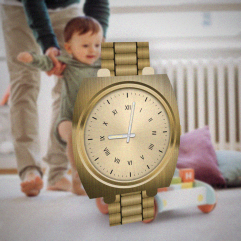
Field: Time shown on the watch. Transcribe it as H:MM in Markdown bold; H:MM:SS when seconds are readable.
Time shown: **9:02**
